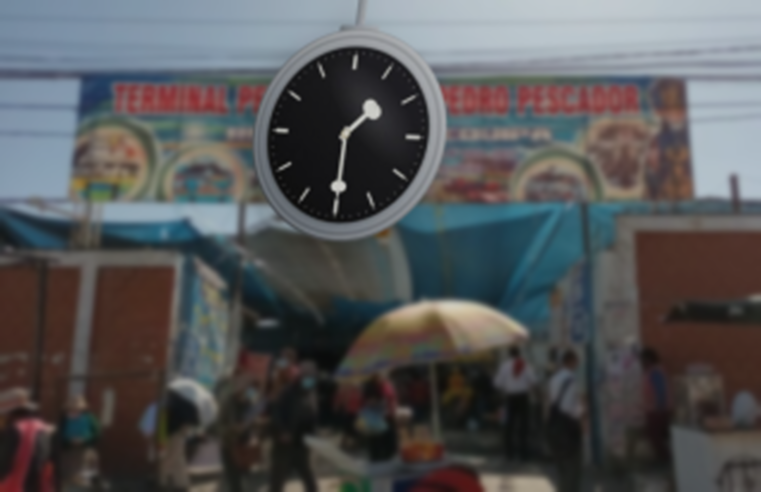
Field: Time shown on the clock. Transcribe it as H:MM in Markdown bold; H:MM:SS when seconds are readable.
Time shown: **1:30**
